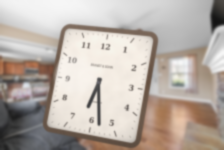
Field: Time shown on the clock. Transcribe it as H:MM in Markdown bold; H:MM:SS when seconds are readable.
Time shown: **6:28**
